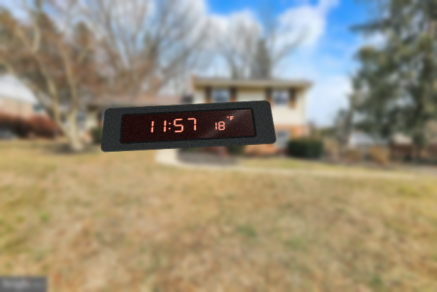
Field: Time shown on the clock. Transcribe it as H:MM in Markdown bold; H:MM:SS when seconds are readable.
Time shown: **11:57**
